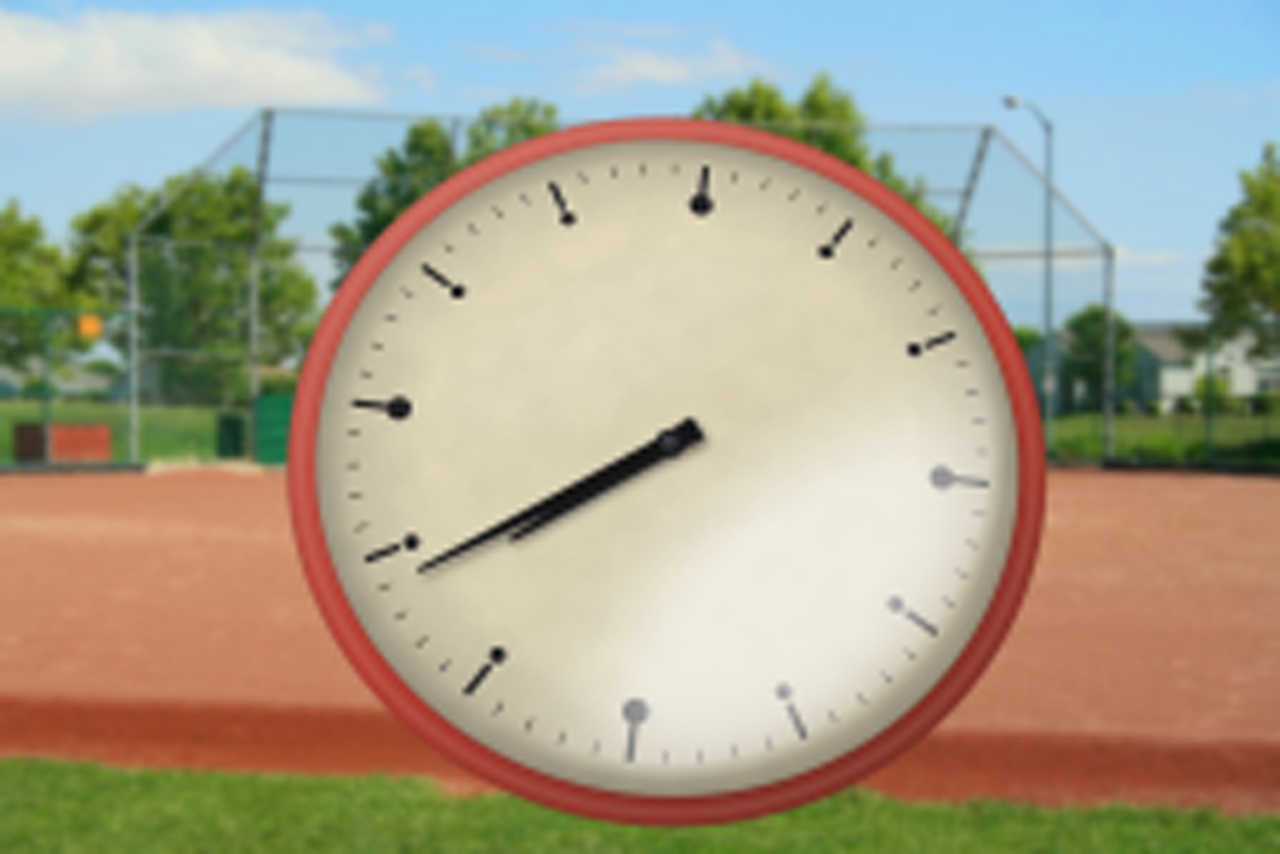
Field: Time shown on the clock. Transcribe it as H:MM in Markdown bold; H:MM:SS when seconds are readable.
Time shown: **7:39**
